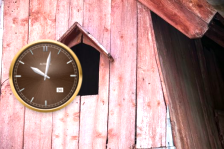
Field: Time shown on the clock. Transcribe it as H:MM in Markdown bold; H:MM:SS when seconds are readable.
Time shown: **10:02**
